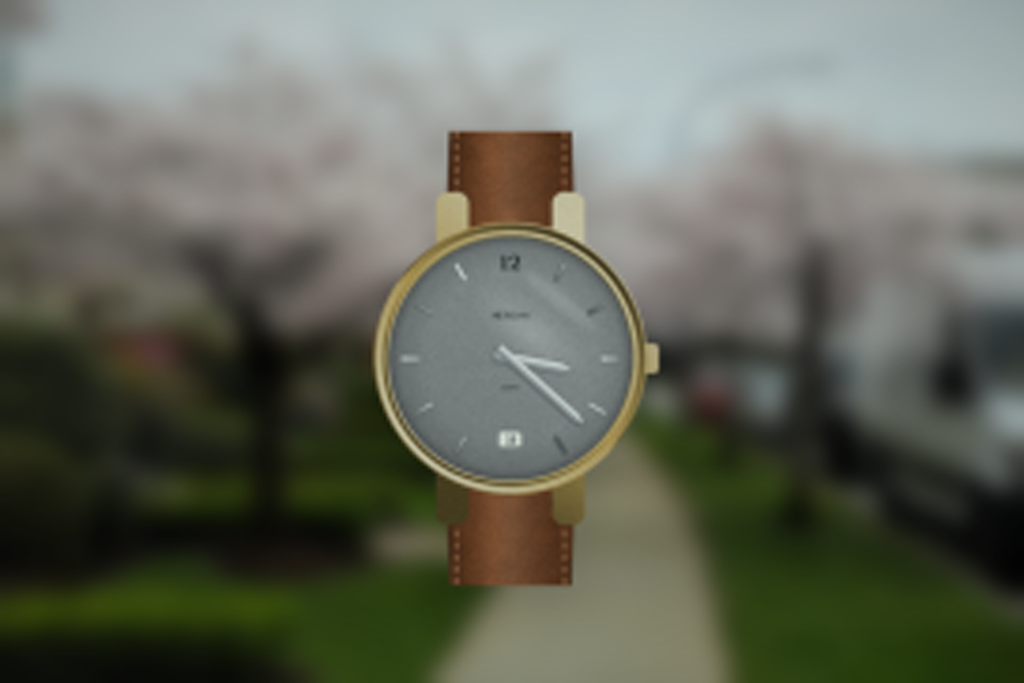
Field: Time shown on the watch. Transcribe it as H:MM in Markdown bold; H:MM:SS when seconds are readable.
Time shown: **3:22**
